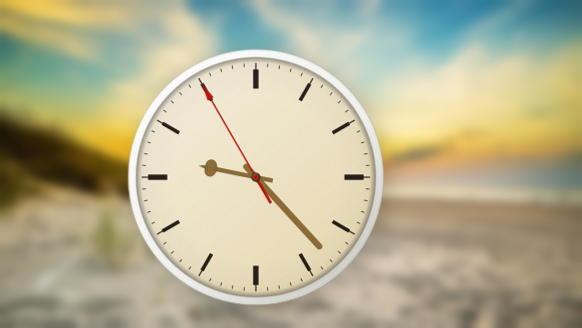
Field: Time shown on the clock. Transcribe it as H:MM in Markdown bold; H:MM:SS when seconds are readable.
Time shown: **9:22:55**
